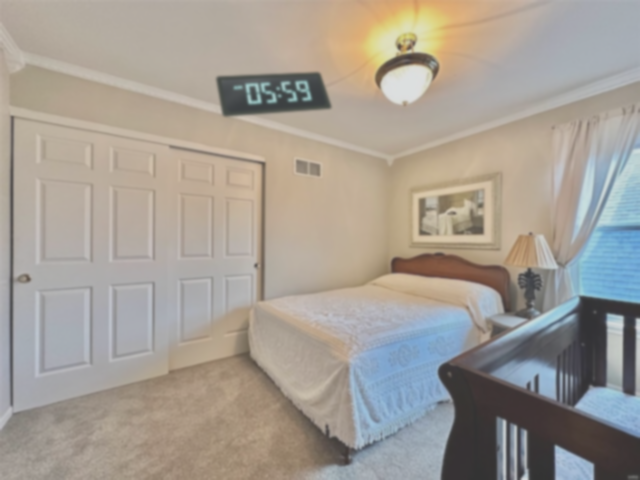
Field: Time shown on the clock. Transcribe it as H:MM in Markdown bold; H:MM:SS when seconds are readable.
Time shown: **5:59**
